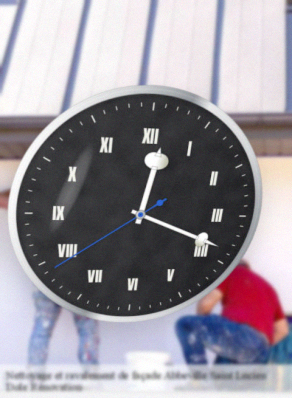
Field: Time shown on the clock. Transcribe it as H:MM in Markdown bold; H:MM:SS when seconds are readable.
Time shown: **12:18:39**
